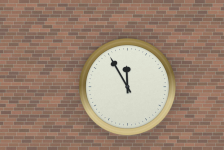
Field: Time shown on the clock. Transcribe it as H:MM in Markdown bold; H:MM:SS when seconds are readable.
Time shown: **11:55**
